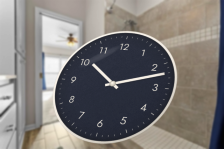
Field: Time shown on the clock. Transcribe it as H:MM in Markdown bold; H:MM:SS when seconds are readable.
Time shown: **10:12**
